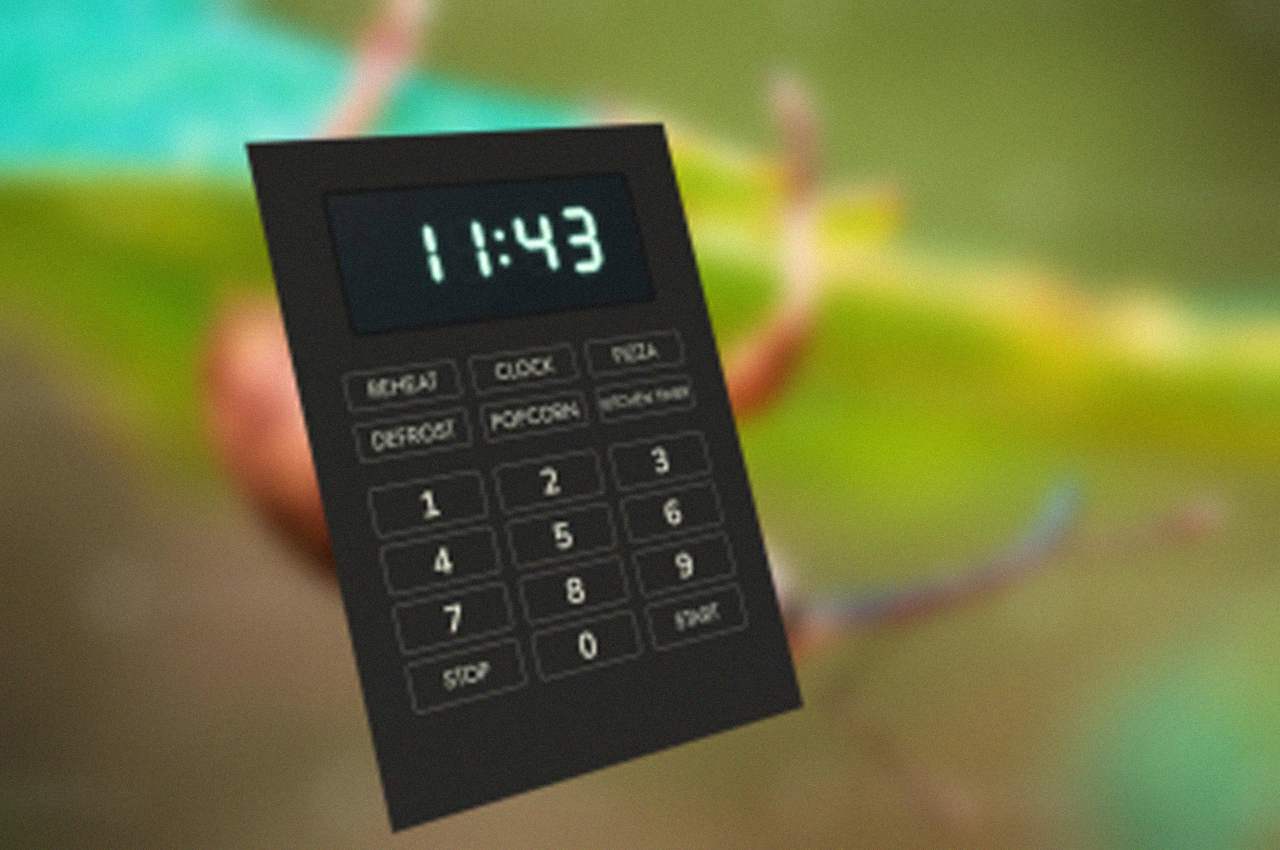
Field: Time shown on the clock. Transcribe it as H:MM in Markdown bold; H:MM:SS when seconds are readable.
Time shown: **11:43**
